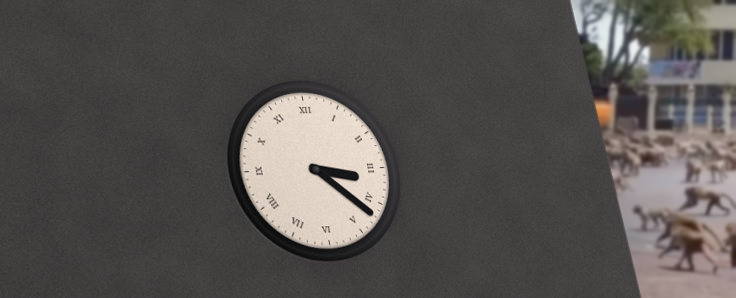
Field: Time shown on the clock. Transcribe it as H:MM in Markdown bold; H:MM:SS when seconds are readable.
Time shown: **3:22**
